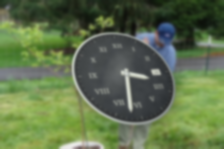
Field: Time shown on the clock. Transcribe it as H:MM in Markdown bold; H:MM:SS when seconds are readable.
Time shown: **3:32**
